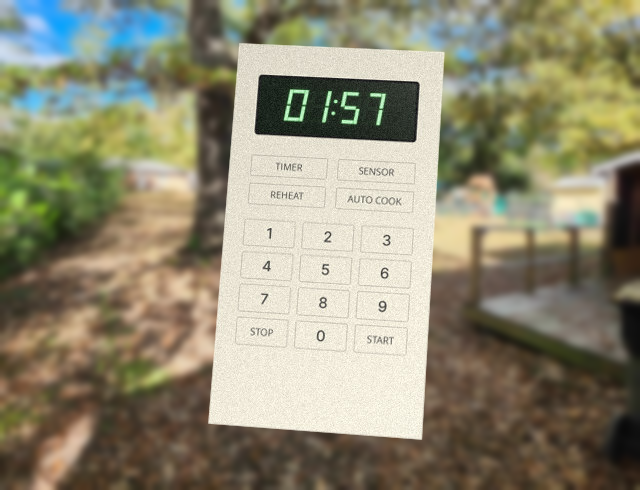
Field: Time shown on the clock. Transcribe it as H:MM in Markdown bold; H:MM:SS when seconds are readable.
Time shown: **1:57**
